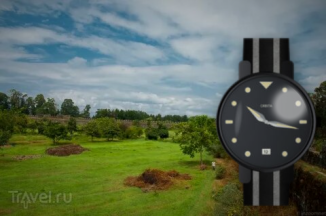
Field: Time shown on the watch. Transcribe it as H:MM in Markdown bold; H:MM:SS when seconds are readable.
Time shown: **10:17**
